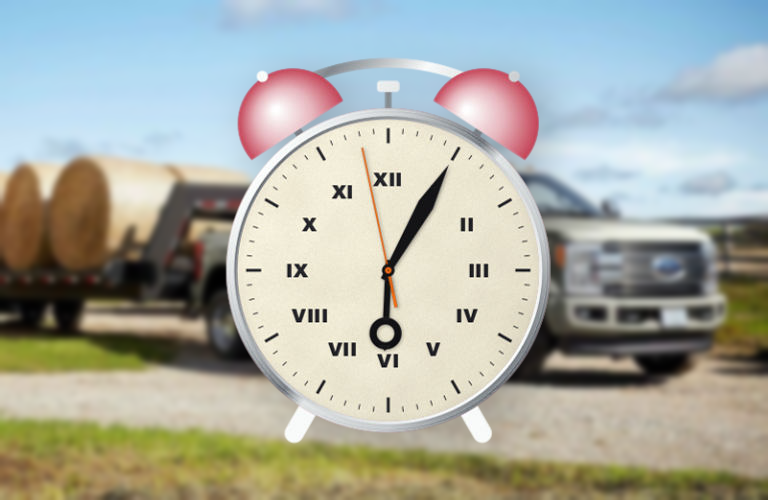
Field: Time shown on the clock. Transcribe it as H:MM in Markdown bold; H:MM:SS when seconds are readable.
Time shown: **6:04:58**
